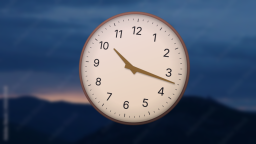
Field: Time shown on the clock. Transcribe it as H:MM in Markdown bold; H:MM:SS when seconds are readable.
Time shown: **10:17**
